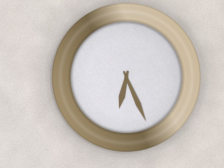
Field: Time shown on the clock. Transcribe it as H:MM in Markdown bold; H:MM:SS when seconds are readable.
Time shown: **6:26**
